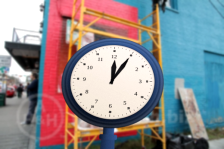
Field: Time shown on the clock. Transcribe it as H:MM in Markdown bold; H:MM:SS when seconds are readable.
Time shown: **12:05**
